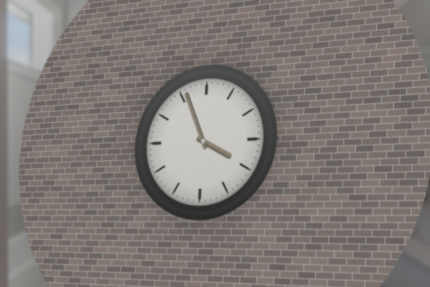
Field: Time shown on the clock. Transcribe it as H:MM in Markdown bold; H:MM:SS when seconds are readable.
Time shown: **3:56**
